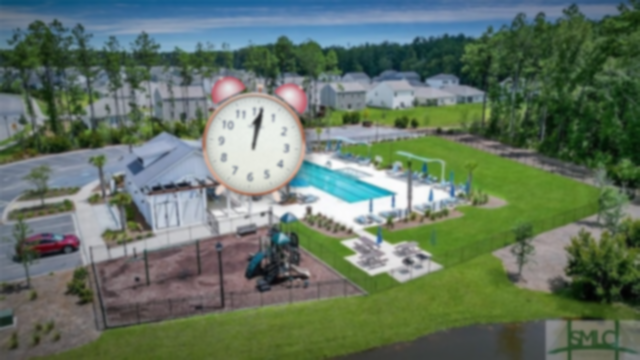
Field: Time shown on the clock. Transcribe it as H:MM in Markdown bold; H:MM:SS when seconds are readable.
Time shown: **12:01**
